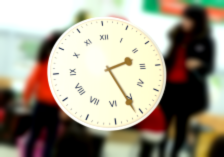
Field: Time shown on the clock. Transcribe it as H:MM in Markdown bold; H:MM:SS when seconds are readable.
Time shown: **2:26**
